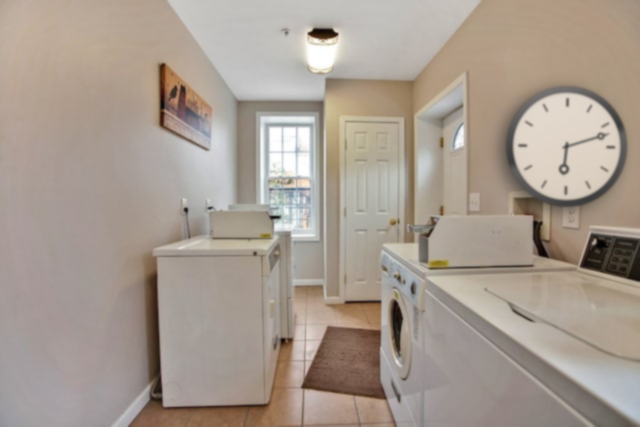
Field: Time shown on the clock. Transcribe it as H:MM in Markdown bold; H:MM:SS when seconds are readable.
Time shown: **6:12**
